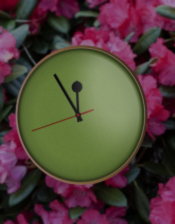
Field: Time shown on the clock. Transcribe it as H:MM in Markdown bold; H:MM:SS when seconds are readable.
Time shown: **11:54:42**
